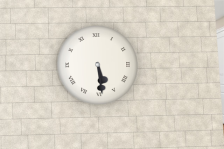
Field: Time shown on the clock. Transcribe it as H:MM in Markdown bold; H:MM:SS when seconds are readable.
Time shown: **5:29**
